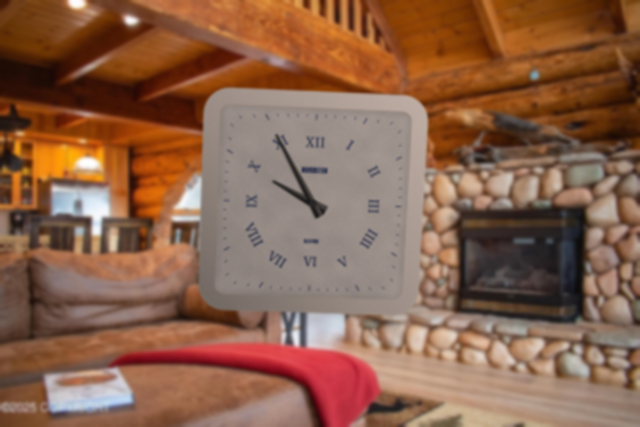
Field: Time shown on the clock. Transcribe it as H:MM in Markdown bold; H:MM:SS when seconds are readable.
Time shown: **9:55**
